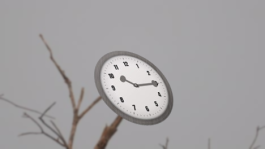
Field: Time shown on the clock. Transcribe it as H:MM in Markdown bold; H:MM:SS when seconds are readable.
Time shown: **10:15**
